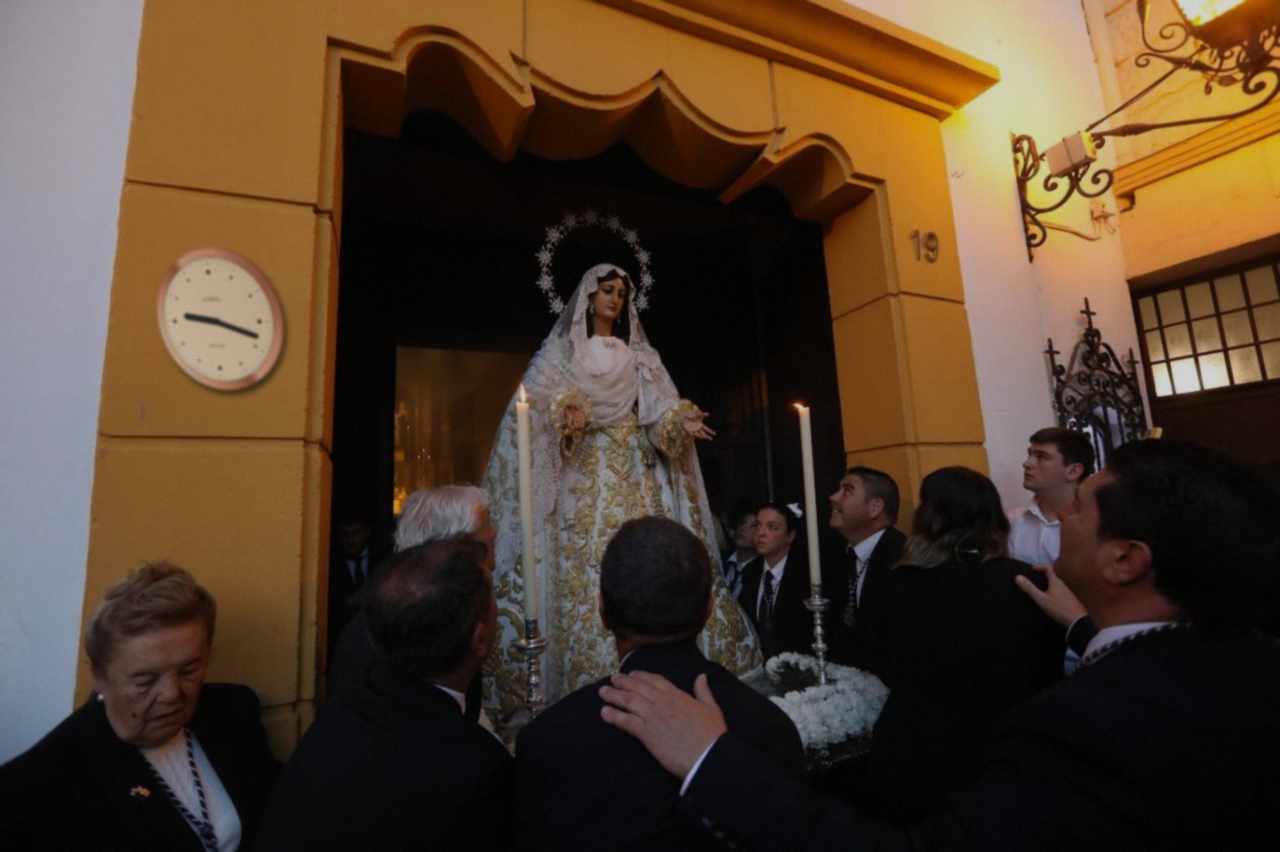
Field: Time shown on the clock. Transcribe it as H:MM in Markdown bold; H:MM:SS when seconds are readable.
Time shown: **9:18**
